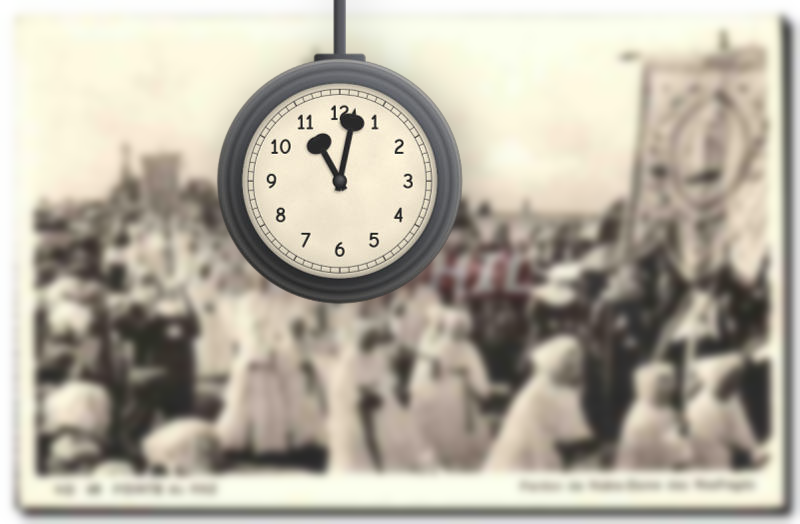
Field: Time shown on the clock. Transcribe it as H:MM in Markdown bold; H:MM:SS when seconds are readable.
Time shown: **11:02**
